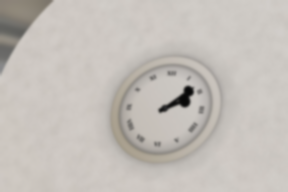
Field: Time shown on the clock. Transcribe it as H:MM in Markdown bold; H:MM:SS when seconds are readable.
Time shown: **2:08**
